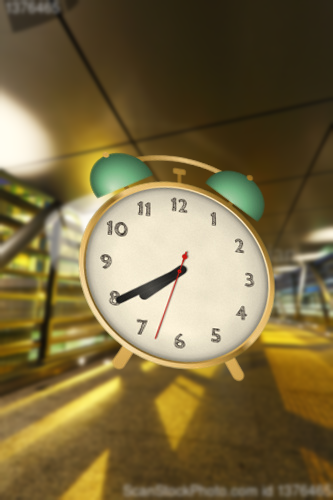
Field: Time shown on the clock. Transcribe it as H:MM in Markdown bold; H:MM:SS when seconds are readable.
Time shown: **7:39:33**
